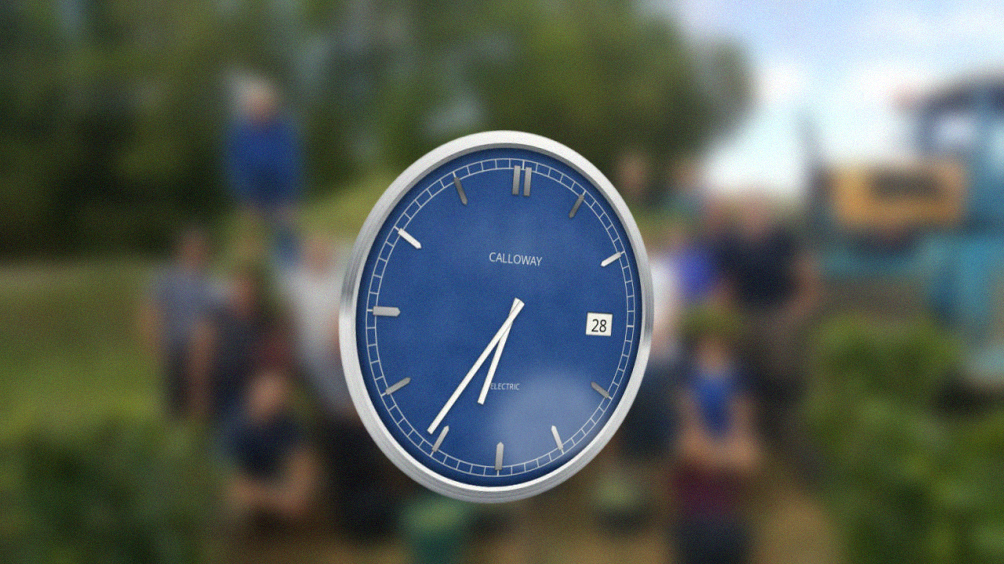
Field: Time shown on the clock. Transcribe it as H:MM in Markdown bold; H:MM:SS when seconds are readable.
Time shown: **6:36**
